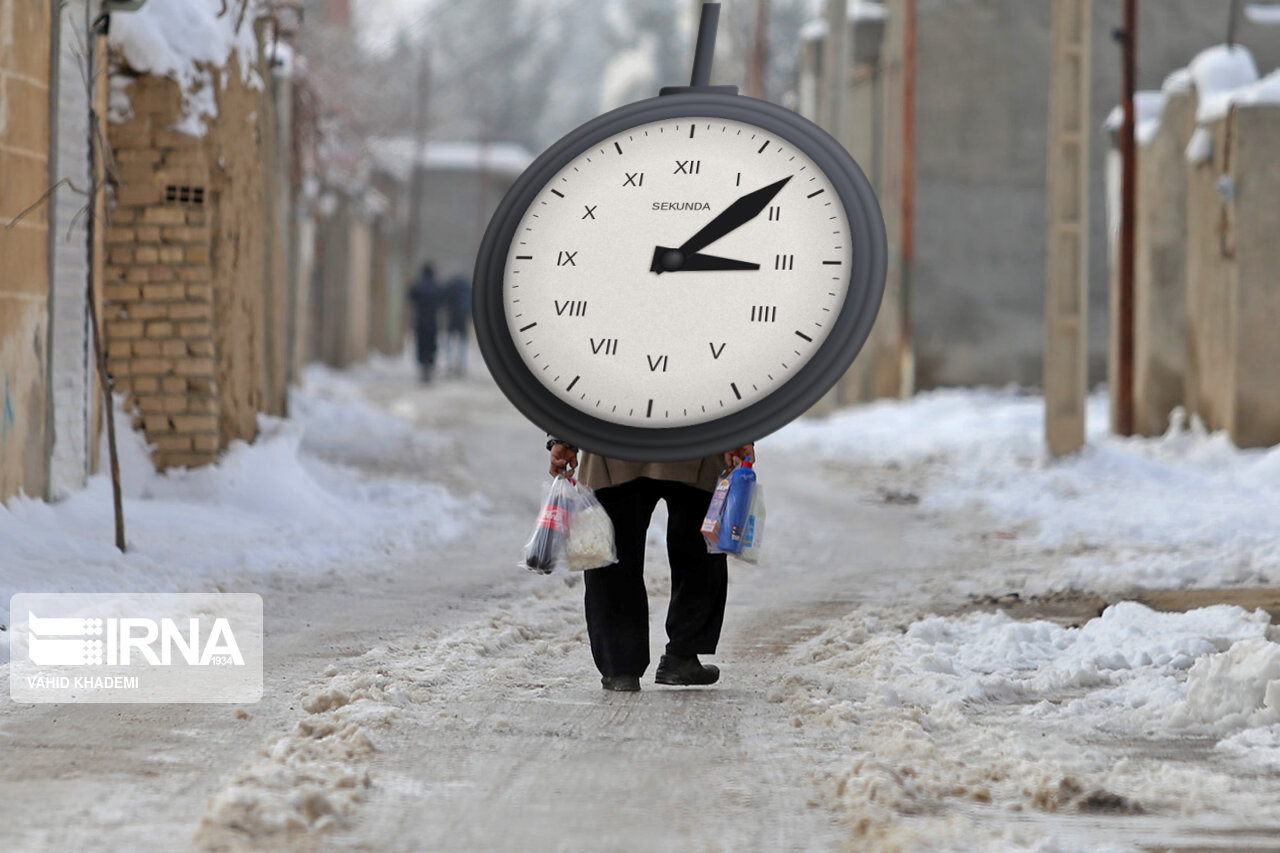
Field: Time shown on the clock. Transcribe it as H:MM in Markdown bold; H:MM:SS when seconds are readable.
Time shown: **3:08**
